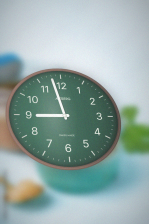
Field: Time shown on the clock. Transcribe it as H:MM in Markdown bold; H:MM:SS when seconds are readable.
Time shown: **8:58**
